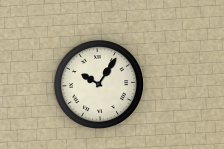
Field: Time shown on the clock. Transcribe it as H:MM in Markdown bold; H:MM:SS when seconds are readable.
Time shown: **10:06**
